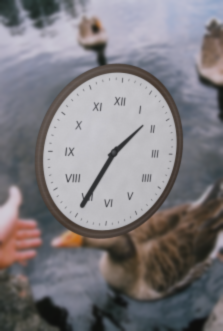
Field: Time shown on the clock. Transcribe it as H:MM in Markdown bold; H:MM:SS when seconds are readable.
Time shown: **1:35**
